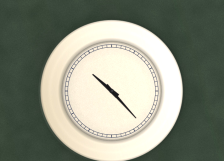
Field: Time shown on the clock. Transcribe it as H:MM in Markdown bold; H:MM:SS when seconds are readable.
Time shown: **10:23**
